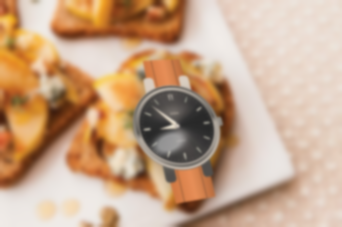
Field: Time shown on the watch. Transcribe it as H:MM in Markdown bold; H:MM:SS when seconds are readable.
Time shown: **8:53**
